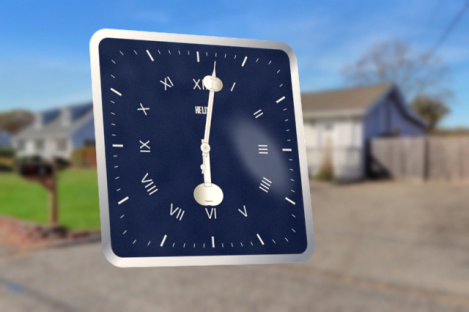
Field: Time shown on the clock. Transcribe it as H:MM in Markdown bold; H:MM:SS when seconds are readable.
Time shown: **6:02:02**
